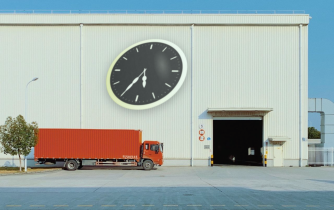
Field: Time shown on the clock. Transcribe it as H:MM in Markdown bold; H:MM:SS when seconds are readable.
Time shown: **5:35**
